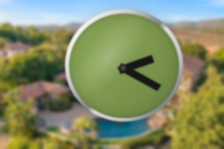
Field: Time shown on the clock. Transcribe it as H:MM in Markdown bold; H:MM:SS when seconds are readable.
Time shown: **2:20**
